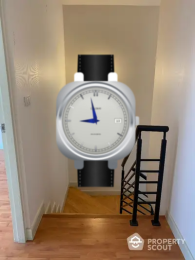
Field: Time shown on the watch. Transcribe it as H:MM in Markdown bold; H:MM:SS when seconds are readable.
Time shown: **8:58**
